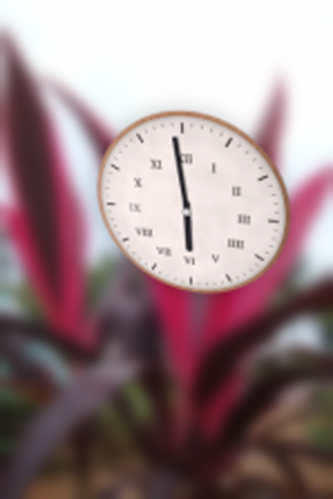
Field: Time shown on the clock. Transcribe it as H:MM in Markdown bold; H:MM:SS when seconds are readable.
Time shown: **5:59**
